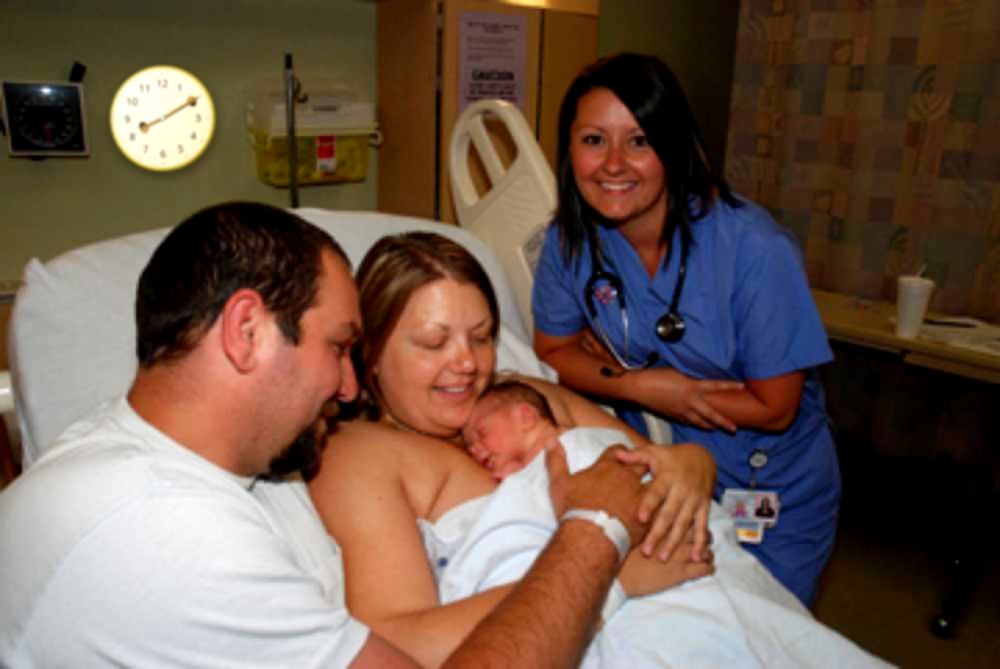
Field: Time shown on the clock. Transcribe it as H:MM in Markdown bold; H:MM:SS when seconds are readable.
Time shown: **8:10**
